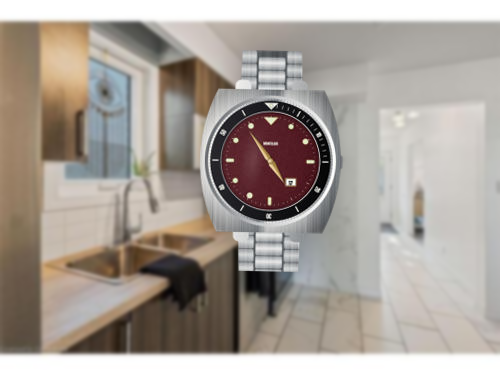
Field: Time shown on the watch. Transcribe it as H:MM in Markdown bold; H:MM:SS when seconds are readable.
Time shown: **4:54**
